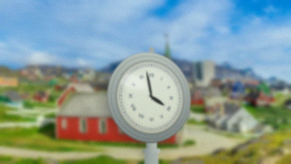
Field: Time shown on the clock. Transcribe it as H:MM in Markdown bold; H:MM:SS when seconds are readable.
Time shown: **3:58**
